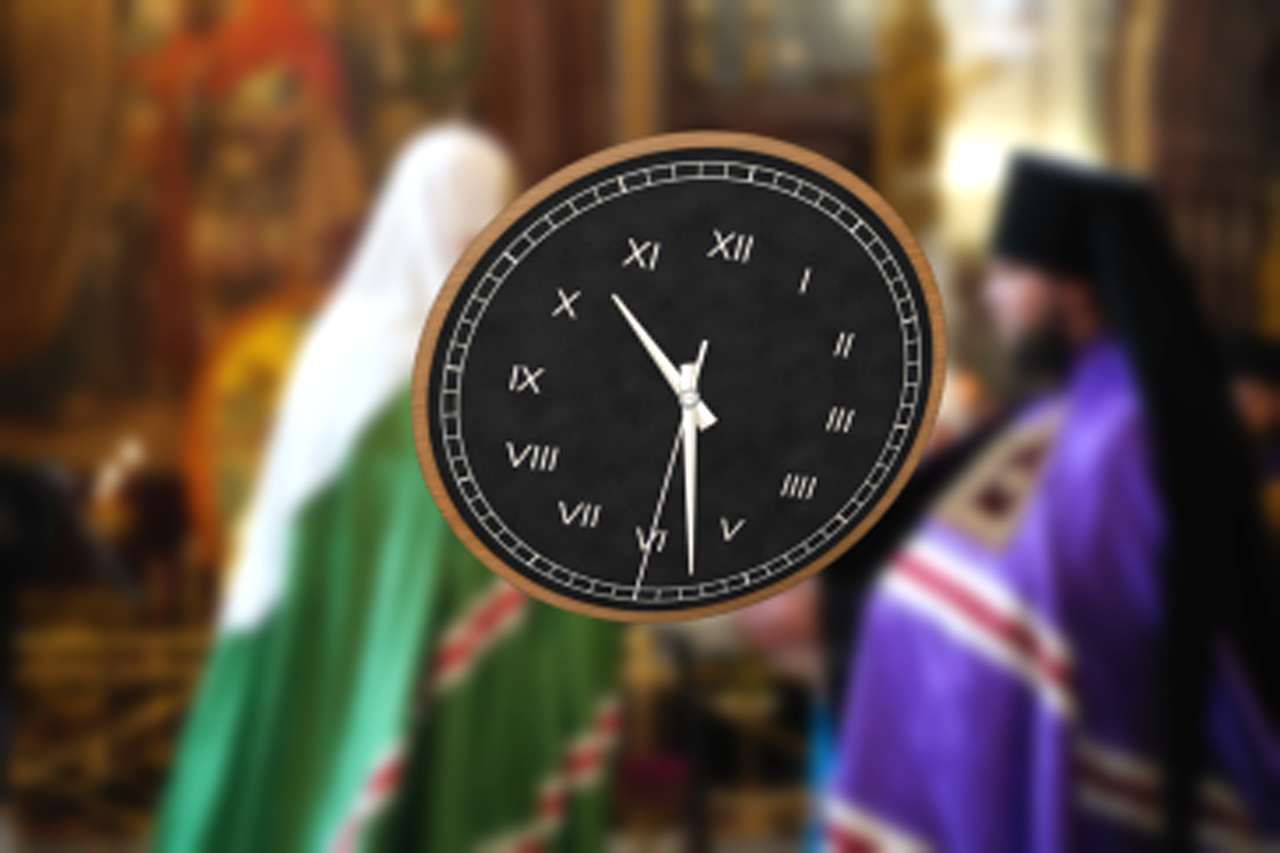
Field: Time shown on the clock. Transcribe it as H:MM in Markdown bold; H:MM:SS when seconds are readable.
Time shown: **10:27:30**
